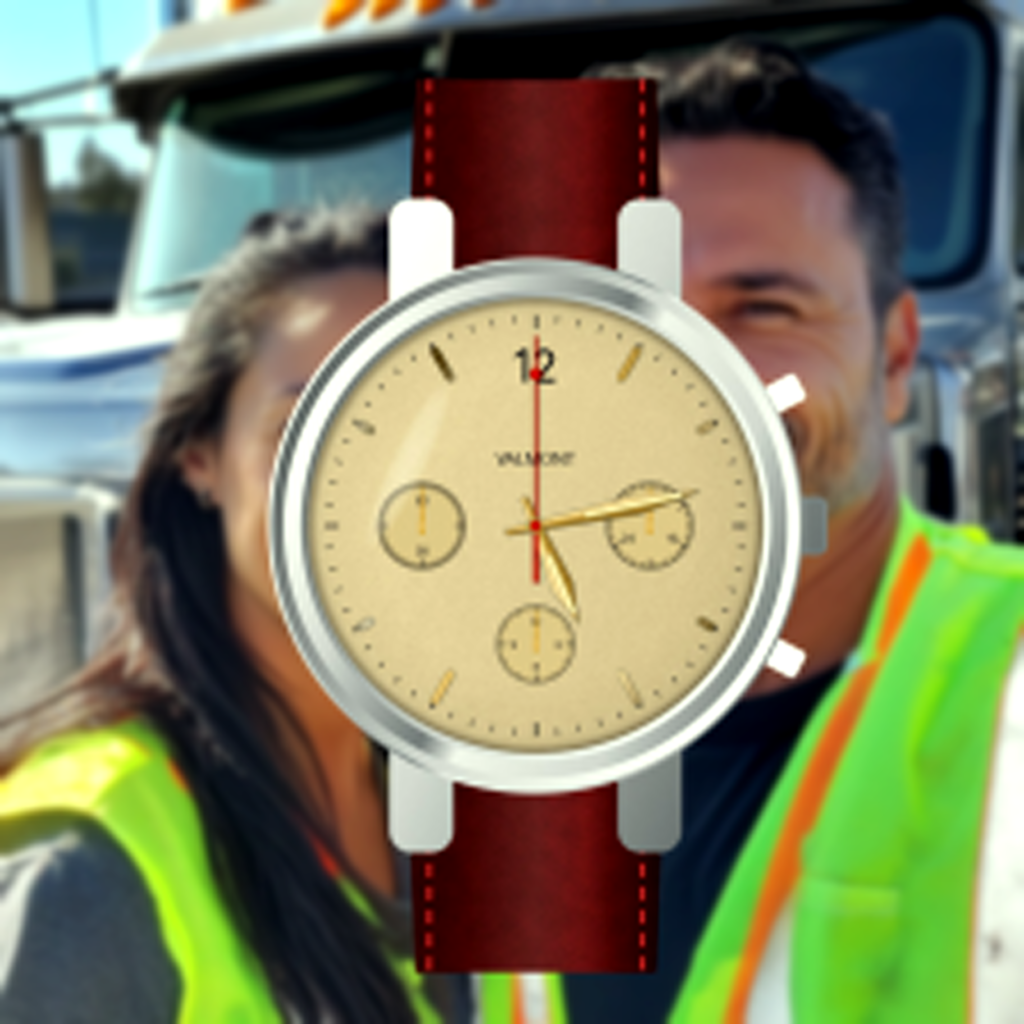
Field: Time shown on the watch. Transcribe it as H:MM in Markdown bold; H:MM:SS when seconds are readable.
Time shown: **5:13**
